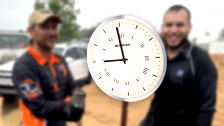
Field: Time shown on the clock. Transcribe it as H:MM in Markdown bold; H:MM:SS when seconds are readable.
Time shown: **8:59**
